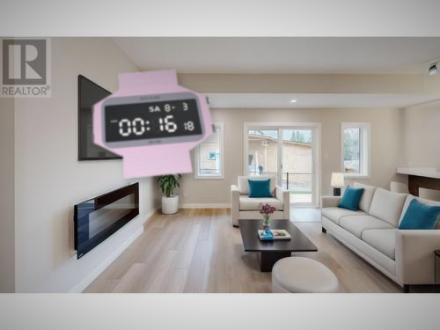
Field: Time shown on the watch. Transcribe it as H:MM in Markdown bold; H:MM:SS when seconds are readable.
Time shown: **0:16**
